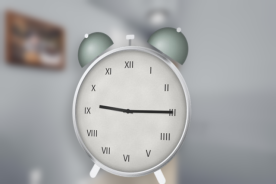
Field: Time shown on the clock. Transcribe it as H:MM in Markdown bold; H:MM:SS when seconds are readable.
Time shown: **9:15**
